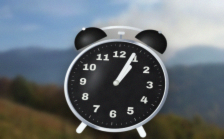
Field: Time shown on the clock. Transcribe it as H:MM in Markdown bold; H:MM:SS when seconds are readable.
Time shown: **1:04**
